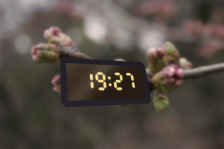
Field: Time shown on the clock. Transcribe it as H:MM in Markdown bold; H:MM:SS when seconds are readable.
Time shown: **19:27**
